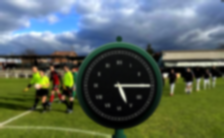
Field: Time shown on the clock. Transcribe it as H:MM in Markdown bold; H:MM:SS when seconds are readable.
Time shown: **5:15**
